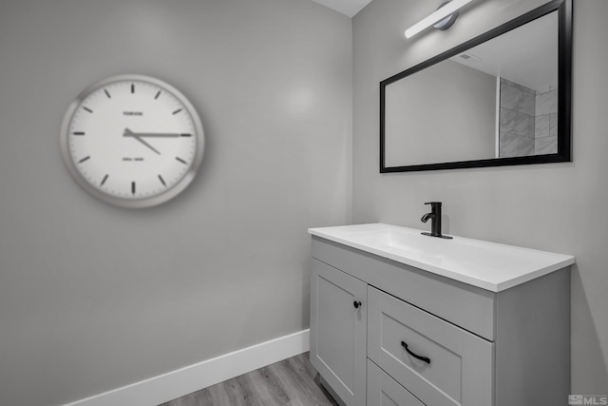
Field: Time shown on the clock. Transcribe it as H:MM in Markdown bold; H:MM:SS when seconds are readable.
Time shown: **4:15**
